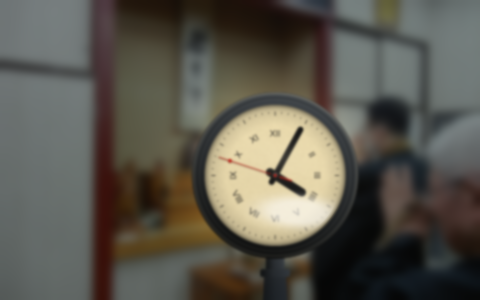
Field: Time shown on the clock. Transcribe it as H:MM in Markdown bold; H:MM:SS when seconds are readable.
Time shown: **4:04:48**
